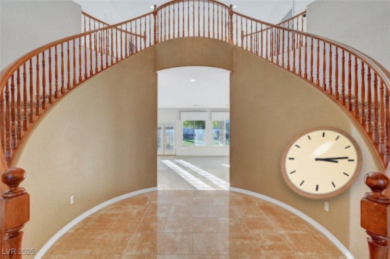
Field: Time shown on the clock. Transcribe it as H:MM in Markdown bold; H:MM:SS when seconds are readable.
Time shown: **3:14**
